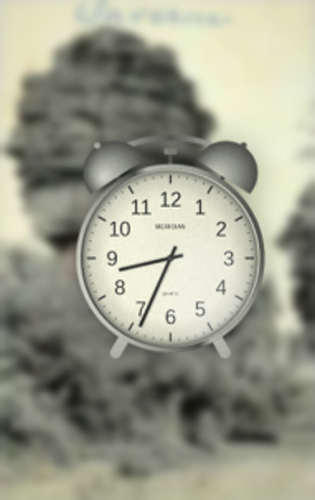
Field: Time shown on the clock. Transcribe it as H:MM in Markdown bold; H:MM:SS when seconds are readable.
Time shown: **8:34**
